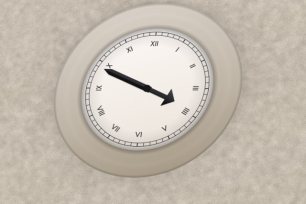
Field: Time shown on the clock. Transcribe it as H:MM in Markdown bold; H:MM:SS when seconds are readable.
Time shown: **3:49**
